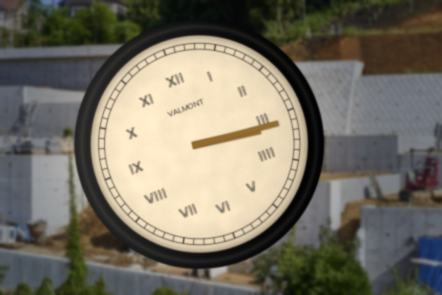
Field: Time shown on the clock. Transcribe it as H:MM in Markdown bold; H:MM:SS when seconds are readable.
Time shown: **3:16**
